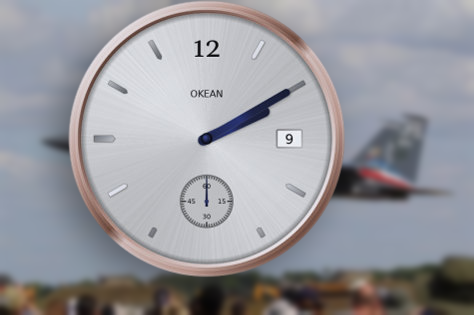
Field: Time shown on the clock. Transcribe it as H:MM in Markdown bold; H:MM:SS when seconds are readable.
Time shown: **2:10**
